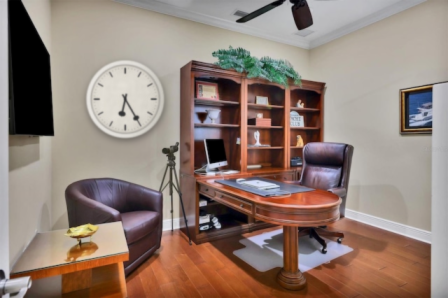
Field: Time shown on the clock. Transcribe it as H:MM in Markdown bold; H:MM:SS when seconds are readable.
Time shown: **6:25**
